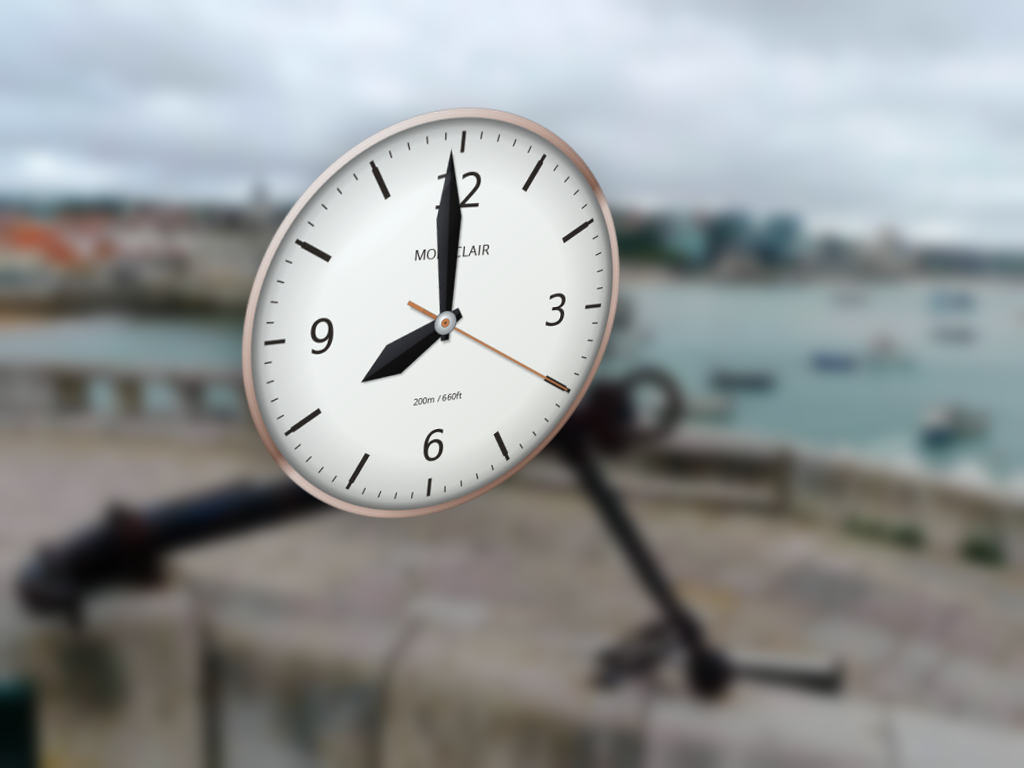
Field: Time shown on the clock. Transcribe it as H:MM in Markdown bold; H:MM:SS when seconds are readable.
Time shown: **7:59:20**
